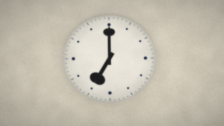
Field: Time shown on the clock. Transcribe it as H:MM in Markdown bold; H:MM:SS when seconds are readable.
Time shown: **7:00**
